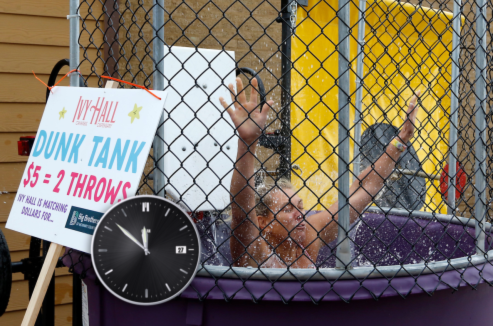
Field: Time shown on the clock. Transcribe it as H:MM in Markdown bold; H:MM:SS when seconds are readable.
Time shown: **11:52**
